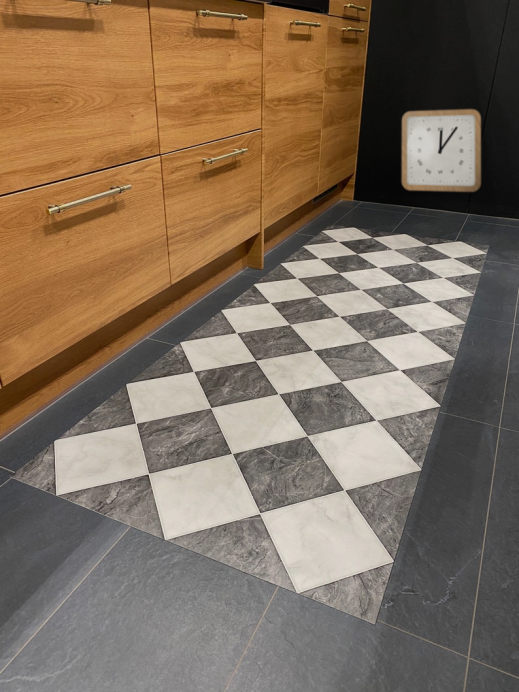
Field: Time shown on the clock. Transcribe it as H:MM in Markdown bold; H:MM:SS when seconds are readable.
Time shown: **12:06**
